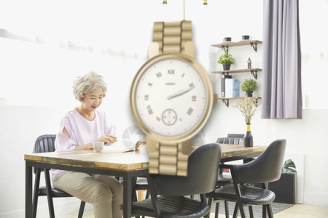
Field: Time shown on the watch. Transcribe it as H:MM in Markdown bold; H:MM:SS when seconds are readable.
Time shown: **2:11**
